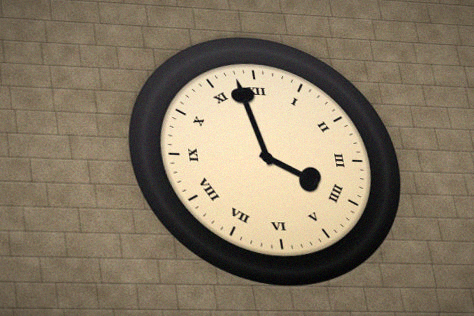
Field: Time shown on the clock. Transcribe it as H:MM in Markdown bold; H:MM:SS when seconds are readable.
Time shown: **3:58**
